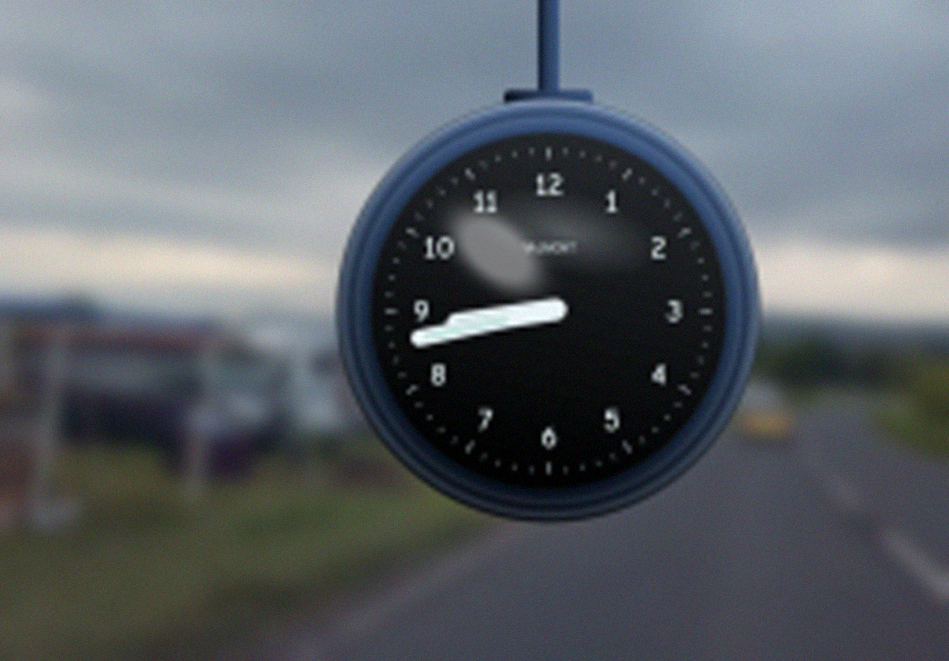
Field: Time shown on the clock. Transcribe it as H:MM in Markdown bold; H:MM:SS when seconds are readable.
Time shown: **8:43**
